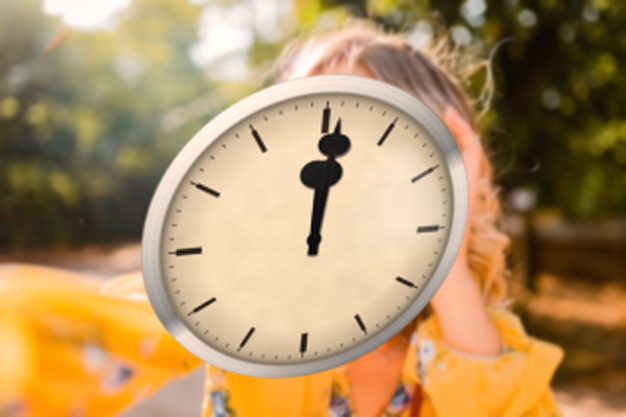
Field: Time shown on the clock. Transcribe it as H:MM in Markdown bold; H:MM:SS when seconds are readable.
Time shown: **12:01**
